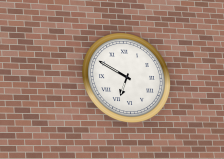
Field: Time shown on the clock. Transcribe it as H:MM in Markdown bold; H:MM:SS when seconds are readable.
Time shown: **6:50**
